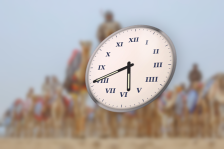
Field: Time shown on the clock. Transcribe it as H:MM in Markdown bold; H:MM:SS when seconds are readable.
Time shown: **5:41**
